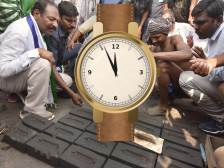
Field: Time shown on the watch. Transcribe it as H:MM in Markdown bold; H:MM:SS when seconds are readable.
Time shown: **11:56**
